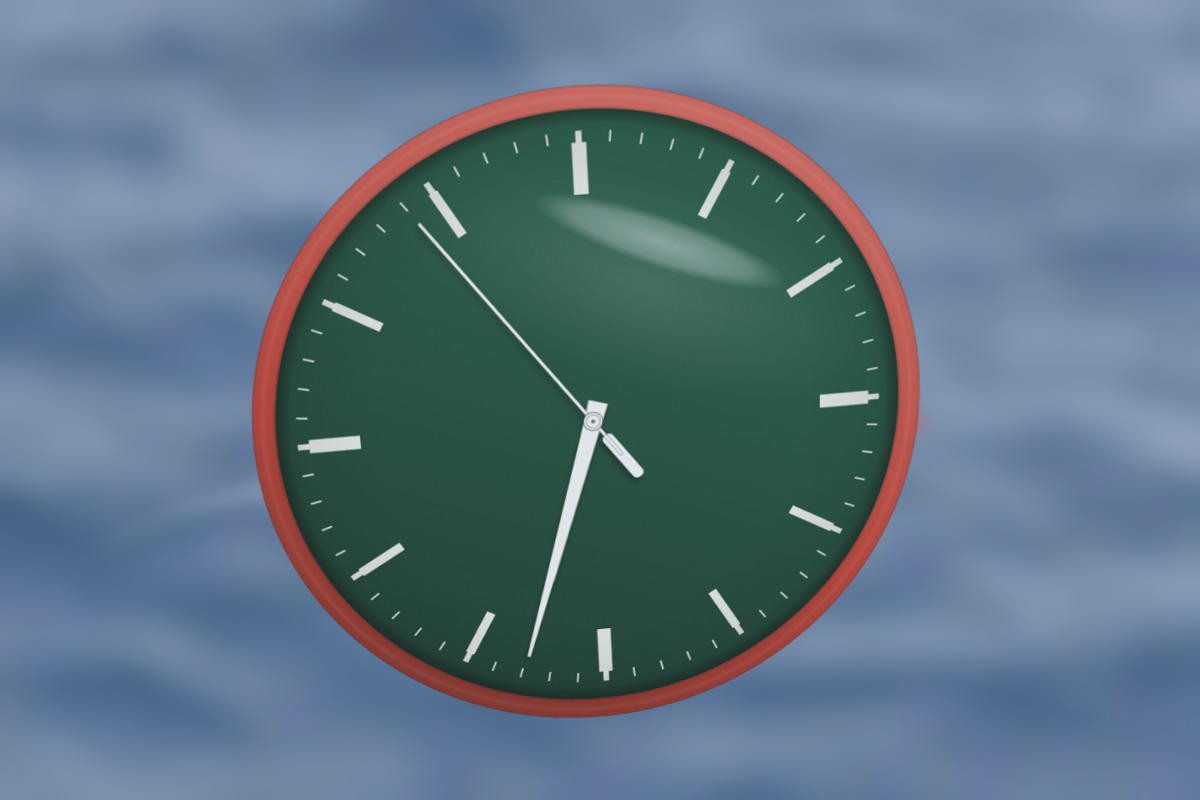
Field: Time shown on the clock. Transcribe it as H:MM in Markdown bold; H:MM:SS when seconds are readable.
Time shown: **6:32:54**
